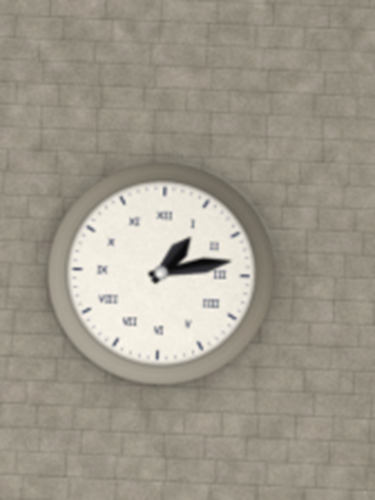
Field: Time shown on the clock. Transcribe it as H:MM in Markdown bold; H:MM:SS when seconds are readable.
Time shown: **1:13**
